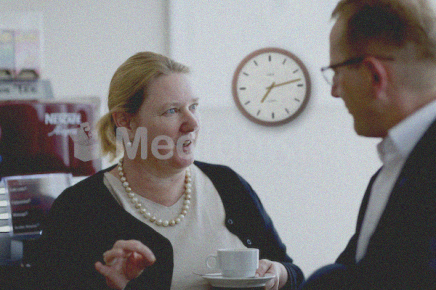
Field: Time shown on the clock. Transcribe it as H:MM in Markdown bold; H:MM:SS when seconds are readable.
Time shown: **7:13**
